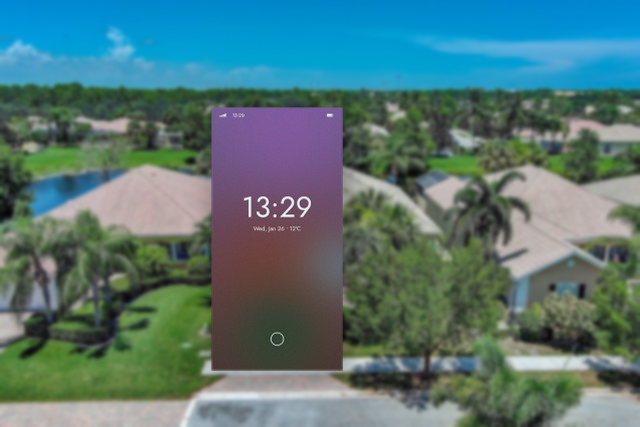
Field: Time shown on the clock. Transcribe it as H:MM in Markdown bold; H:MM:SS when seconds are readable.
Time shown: **13:29**
